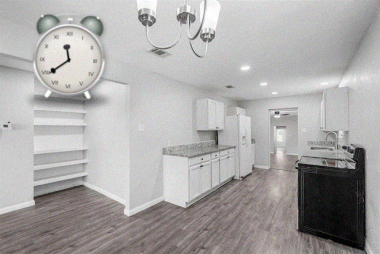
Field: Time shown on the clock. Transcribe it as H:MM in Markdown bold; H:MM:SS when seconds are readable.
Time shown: **11:39**
